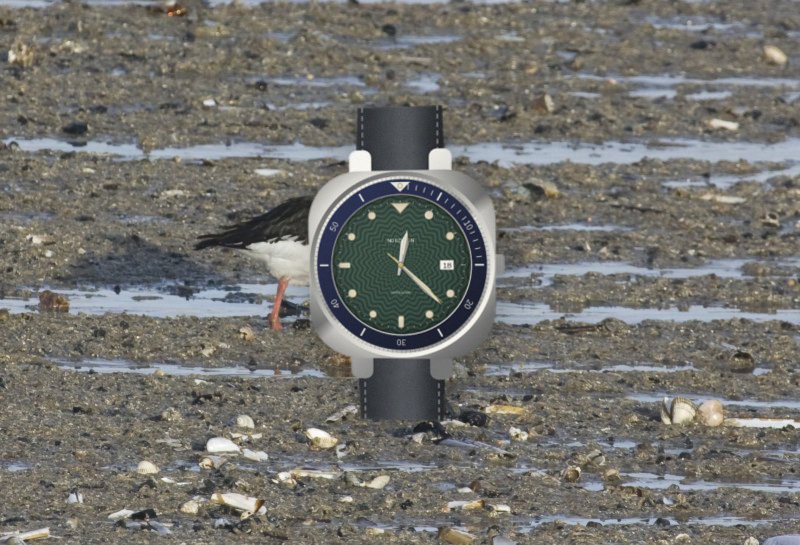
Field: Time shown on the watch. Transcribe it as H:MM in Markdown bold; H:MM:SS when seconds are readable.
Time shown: **12:22:22**
